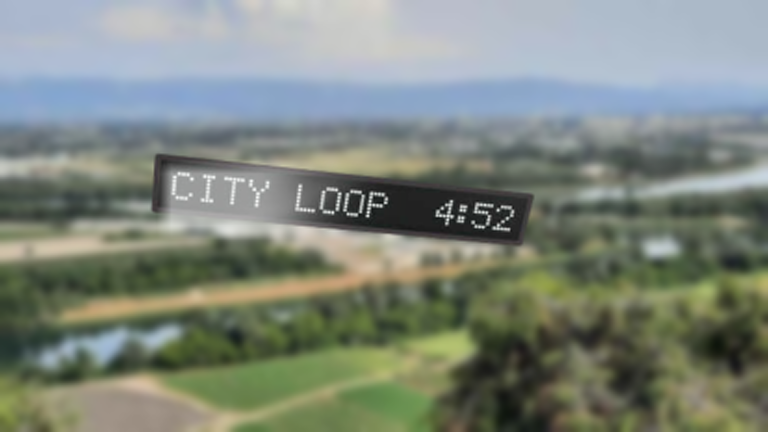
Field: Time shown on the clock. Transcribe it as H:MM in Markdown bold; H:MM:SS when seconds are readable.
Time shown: **4:52**
